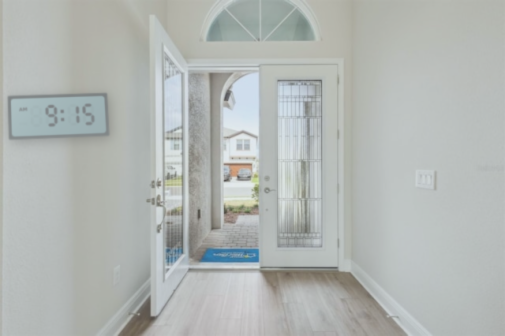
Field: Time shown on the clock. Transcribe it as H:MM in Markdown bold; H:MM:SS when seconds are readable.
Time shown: **9:15**
